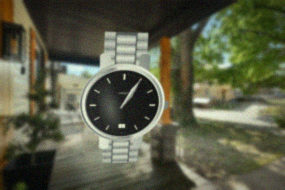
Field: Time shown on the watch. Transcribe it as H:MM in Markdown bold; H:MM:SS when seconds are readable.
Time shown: **1:05**
